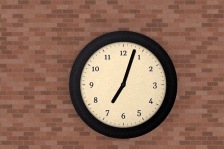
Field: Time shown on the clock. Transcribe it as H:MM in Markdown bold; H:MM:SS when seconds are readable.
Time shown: **7:03**
